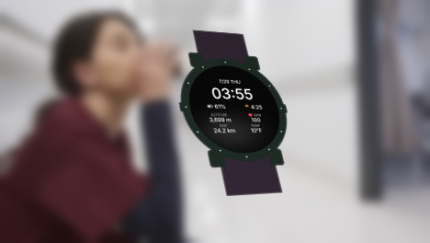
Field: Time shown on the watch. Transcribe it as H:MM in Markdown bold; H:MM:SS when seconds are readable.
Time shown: **3:55**
